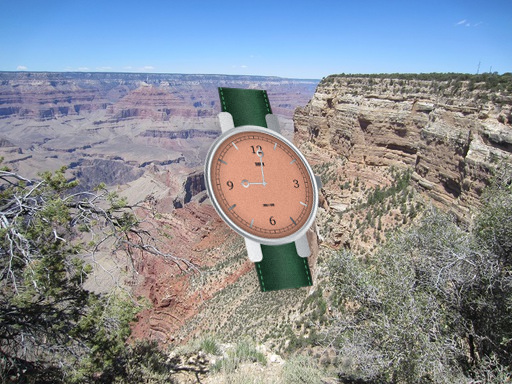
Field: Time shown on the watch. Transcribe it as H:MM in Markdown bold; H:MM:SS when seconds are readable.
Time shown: **9:01**
